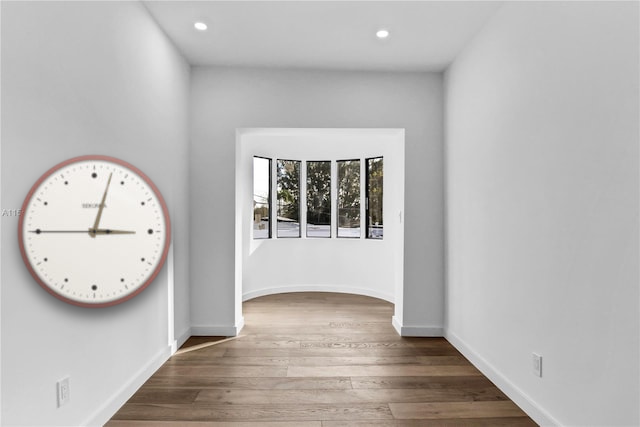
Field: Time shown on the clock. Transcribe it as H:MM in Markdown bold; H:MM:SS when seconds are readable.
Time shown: **3:02:45**
